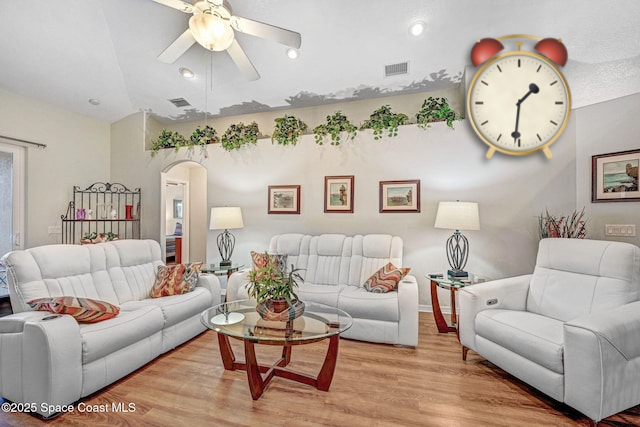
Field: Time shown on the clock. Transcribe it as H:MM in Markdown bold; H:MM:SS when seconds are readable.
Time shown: **1:31**
